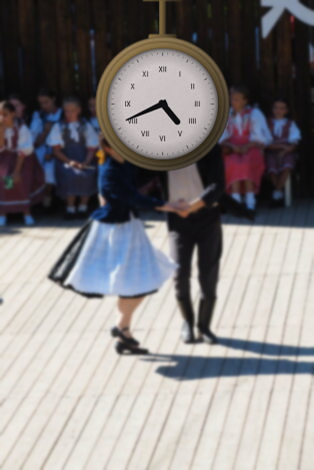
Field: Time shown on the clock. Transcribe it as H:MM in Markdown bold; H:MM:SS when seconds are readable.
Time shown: **4:41**
